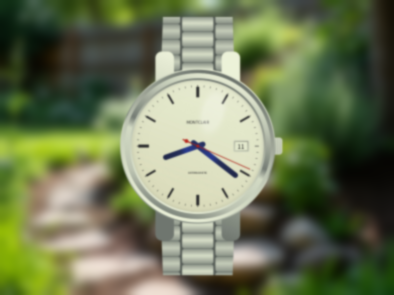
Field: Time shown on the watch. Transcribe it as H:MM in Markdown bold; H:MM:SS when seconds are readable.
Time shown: **8:21:19**
